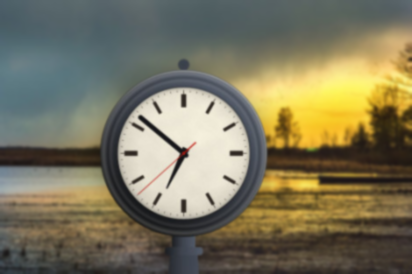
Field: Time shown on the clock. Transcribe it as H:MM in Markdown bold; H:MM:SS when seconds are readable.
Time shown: **6:51:38**
